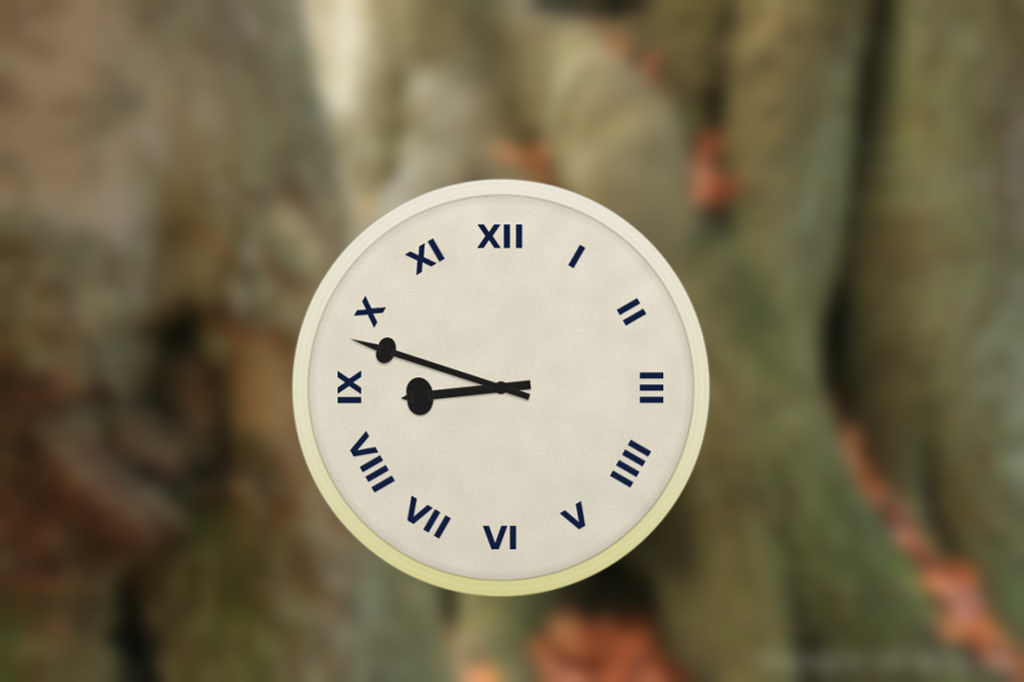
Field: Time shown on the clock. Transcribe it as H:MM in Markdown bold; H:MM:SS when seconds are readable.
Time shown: **8:48**
